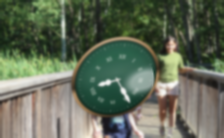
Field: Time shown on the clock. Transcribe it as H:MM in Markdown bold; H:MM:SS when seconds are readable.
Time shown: **8:24**
